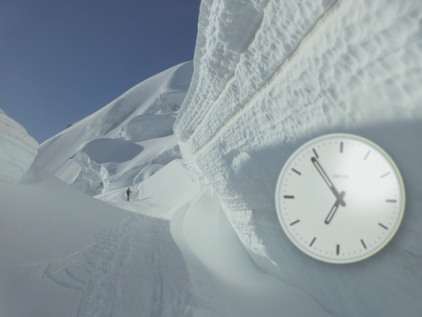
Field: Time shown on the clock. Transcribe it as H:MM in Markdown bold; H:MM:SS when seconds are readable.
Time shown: **6:54**
